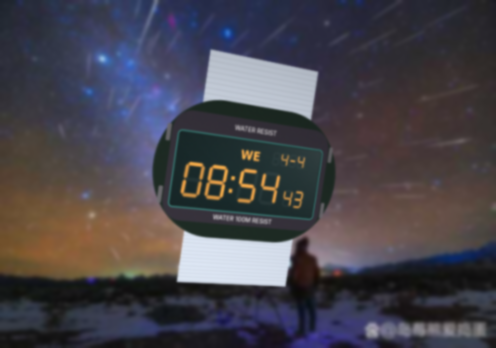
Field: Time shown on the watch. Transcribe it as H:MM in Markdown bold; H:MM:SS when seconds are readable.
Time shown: **8:54:43**
